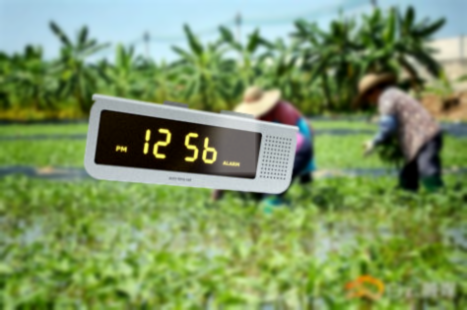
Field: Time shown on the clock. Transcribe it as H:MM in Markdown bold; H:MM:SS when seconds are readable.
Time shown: **12:56**
